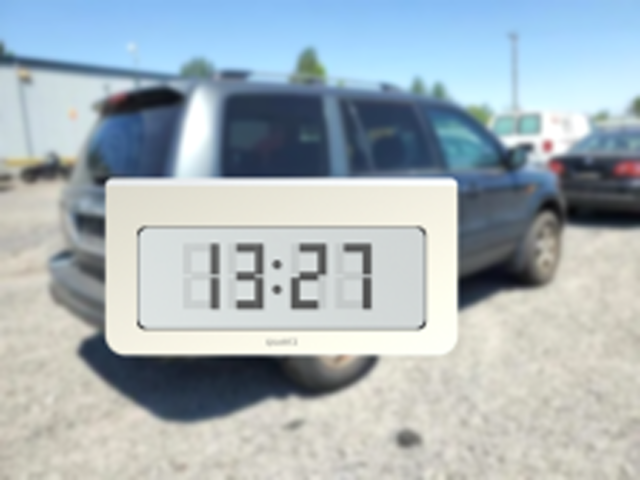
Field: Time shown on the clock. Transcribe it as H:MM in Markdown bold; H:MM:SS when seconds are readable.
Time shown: **13:27**
